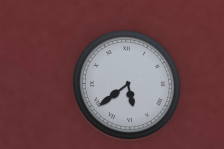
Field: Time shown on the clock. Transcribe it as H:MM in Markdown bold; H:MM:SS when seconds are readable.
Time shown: **5:39**
